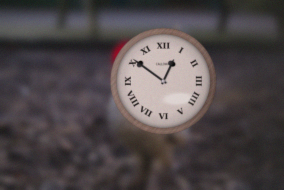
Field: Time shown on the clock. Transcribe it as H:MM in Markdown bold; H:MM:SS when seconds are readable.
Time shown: **12:51**
